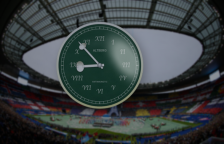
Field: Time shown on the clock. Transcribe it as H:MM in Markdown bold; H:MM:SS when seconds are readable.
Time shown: **8:53**
